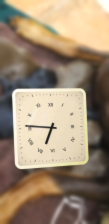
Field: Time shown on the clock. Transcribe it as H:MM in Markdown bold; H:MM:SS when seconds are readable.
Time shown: **6:46**
